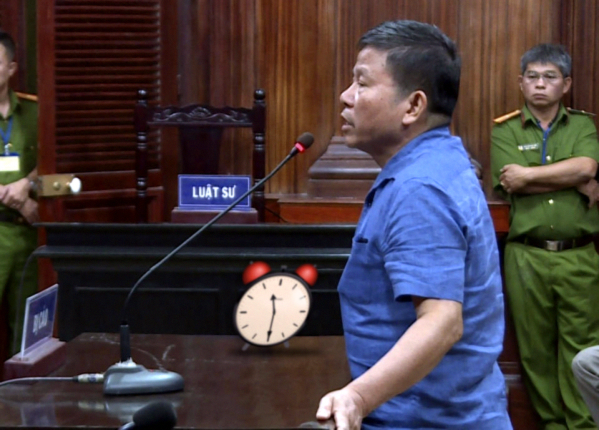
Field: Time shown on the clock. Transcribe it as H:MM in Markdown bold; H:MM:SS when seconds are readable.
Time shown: **11:30**
